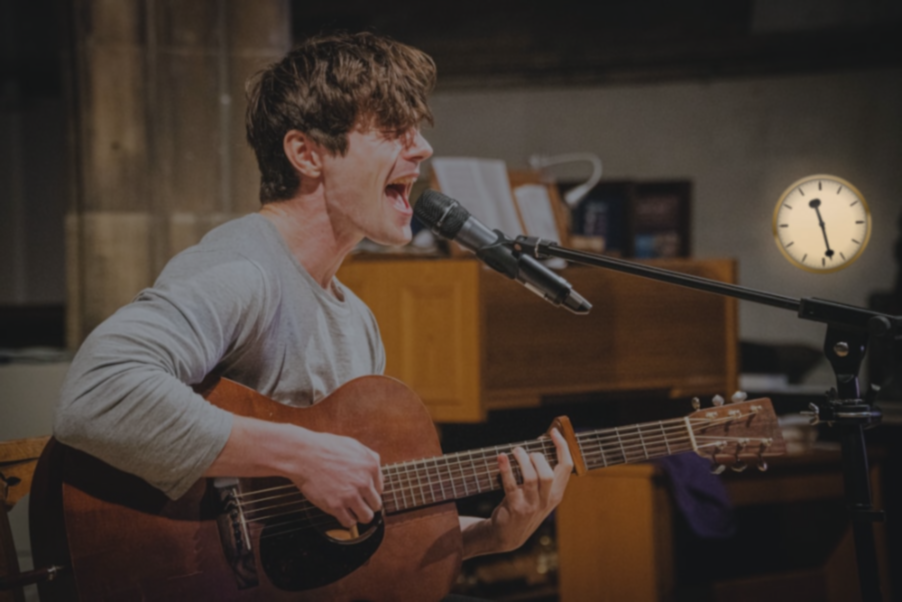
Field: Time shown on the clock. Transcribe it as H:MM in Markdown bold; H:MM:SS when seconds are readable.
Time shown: **11:28**
